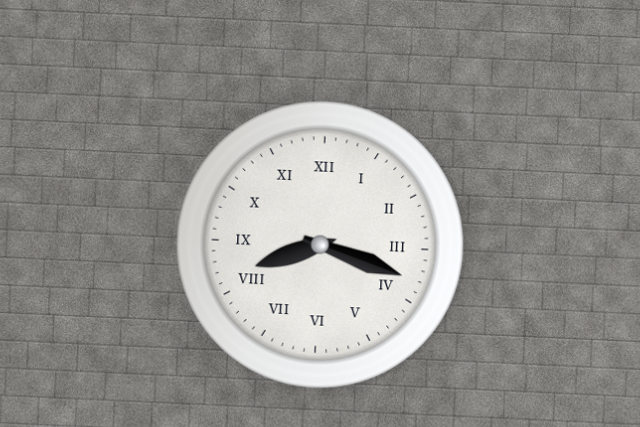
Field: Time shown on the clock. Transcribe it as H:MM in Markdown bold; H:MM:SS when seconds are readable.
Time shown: **8:18**
